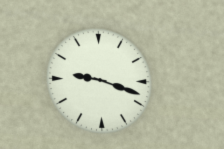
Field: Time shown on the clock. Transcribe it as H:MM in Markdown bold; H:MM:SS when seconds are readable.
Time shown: **9:18**
